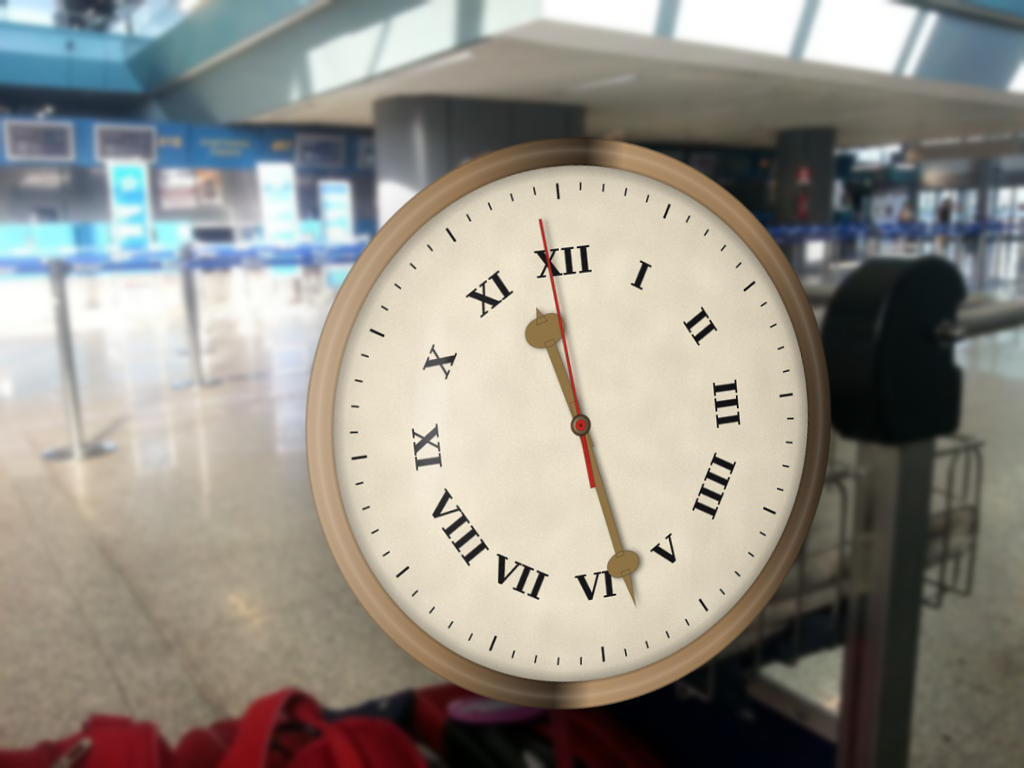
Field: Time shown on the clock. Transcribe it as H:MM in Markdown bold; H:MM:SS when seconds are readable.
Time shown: **11:27:59**
